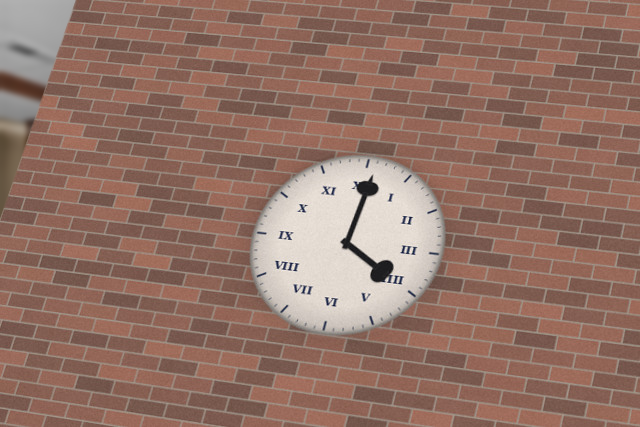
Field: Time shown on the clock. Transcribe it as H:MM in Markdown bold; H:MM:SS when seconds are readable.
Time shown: **4:01**
